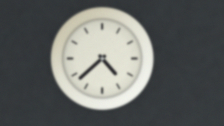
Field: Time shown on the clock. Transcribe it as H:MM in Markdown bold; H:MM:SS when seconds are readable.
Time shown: **4:38**
